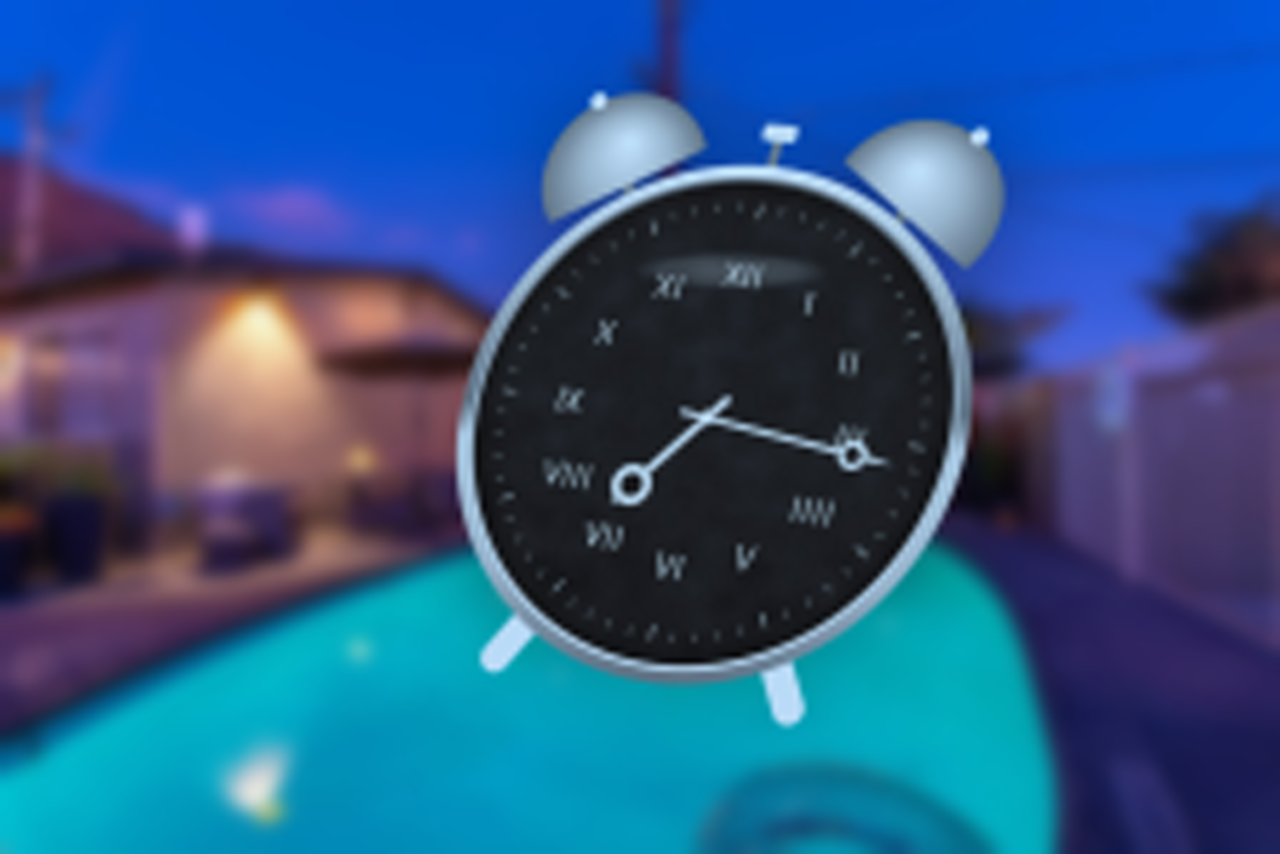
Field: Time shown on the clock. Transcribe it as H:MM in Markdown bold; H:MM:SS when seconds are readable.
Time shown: **7:16**
